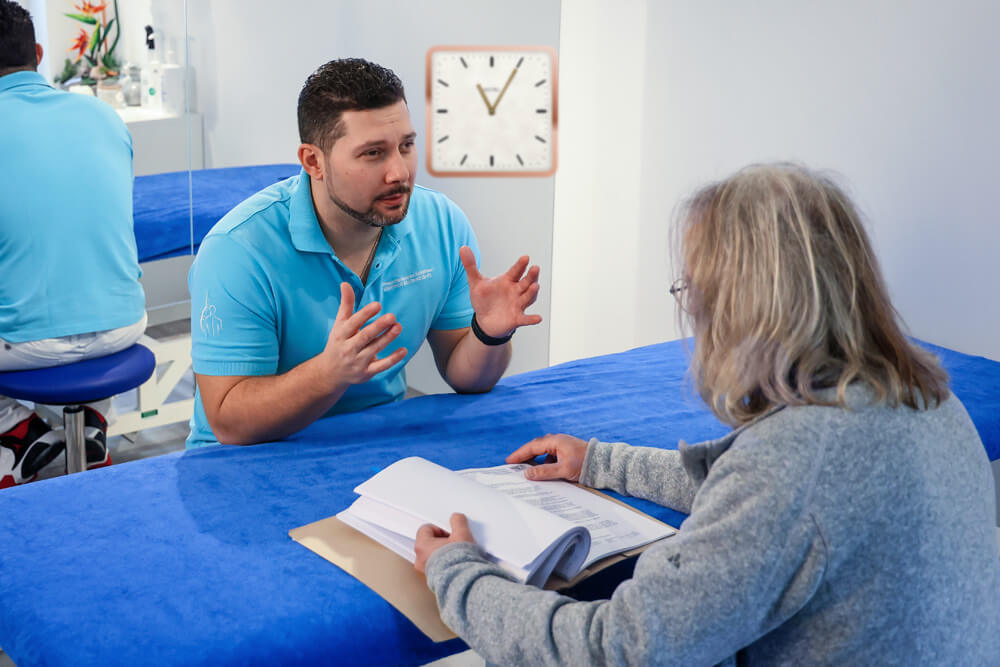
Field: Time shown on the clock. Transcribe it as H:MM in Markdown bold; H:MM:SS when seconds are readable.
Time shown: **11:05**
